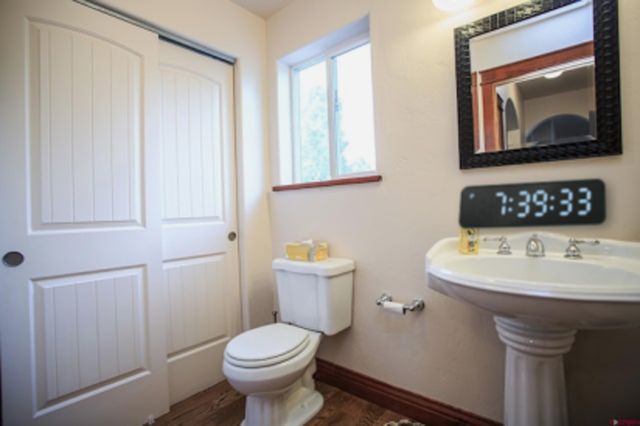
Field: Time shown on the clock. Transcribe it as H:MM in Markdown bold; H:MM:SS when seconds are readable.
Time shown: **7:39:33**
